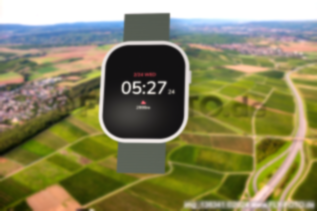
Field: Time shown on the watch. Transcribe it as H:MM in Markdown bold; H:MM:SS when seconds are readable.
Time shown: **5:27**
